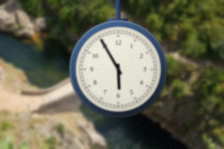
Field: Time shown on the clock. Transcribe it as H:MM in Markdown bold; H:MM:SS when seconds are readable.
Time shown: **5:55**
